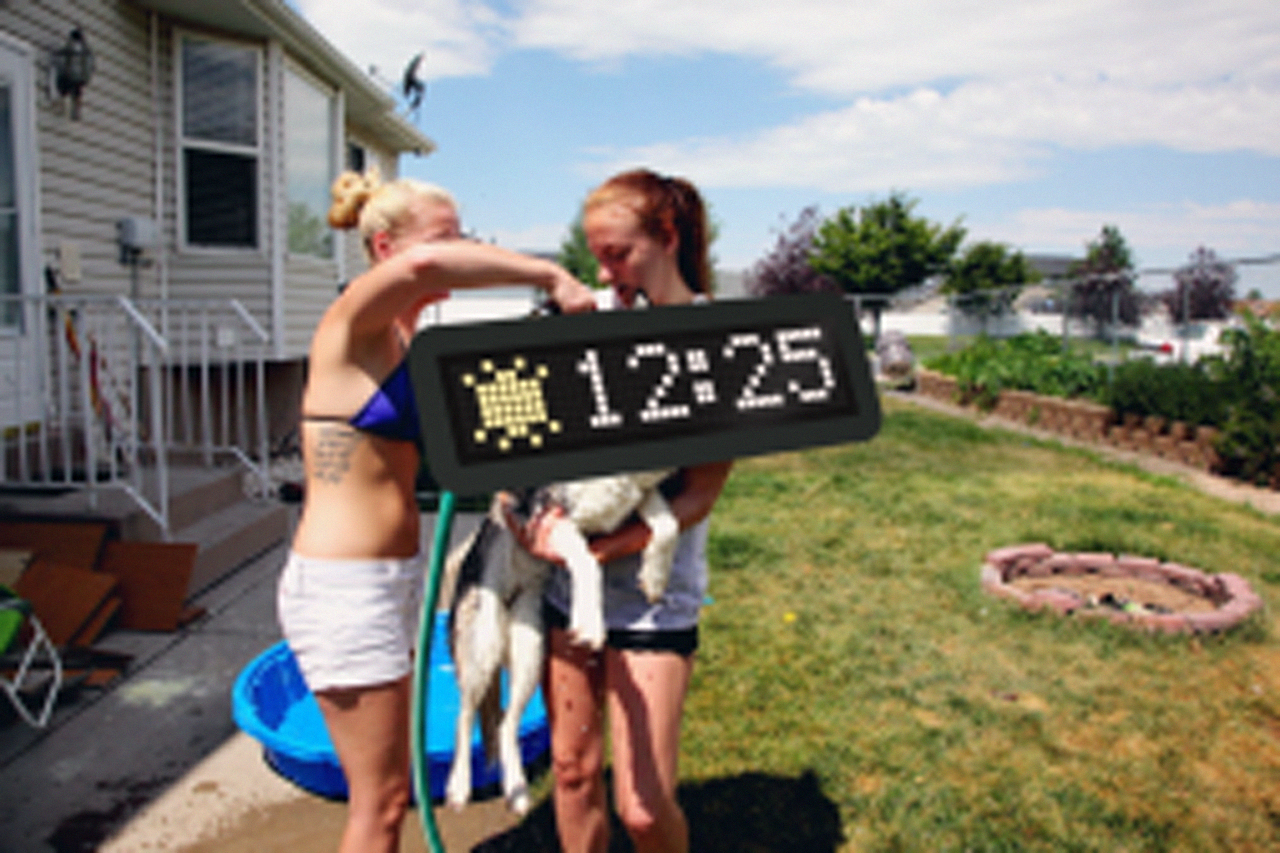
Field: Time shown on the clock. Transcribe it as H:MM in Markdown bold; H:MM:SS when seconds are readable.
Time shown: **12:25**
